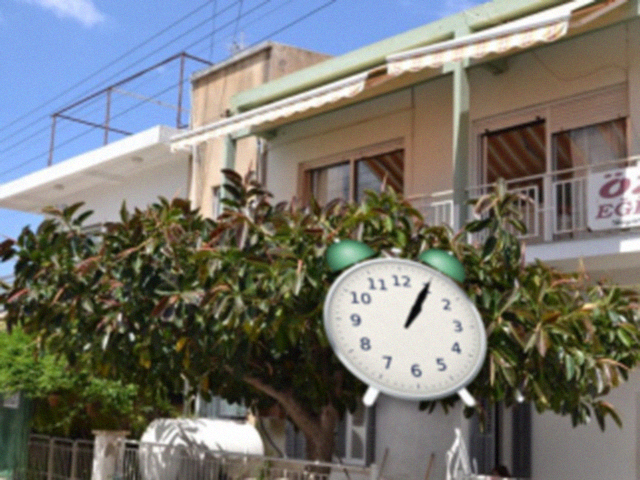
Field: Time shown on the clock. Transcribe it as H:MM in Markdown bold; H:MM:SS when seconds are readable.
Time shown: **1:05**
